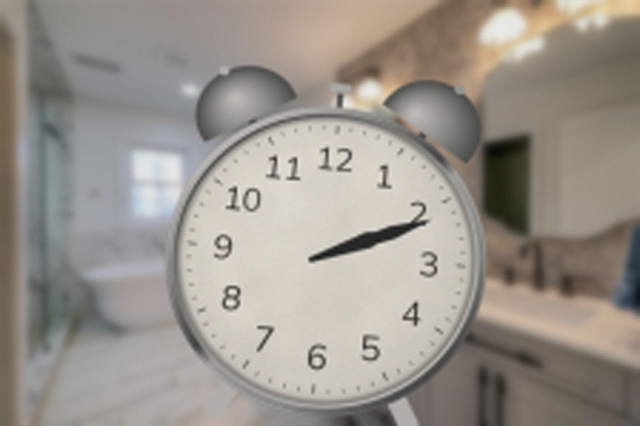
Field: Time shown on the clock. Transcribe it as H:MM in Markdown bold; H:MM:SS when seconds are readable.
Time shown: **2:11**
